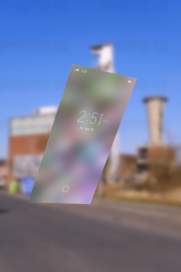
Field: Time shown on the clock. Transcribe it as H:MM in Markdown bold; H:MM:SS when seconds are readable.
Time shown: **2:51**
